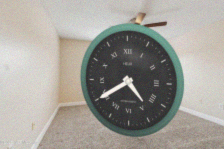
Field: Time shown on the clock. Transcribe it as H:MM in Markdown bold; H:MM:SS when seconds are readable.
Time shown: **4:40**
